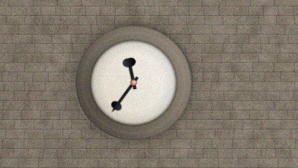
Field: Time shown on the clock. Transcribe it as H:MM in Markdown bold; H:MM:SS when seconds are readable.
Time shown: **11:36**
